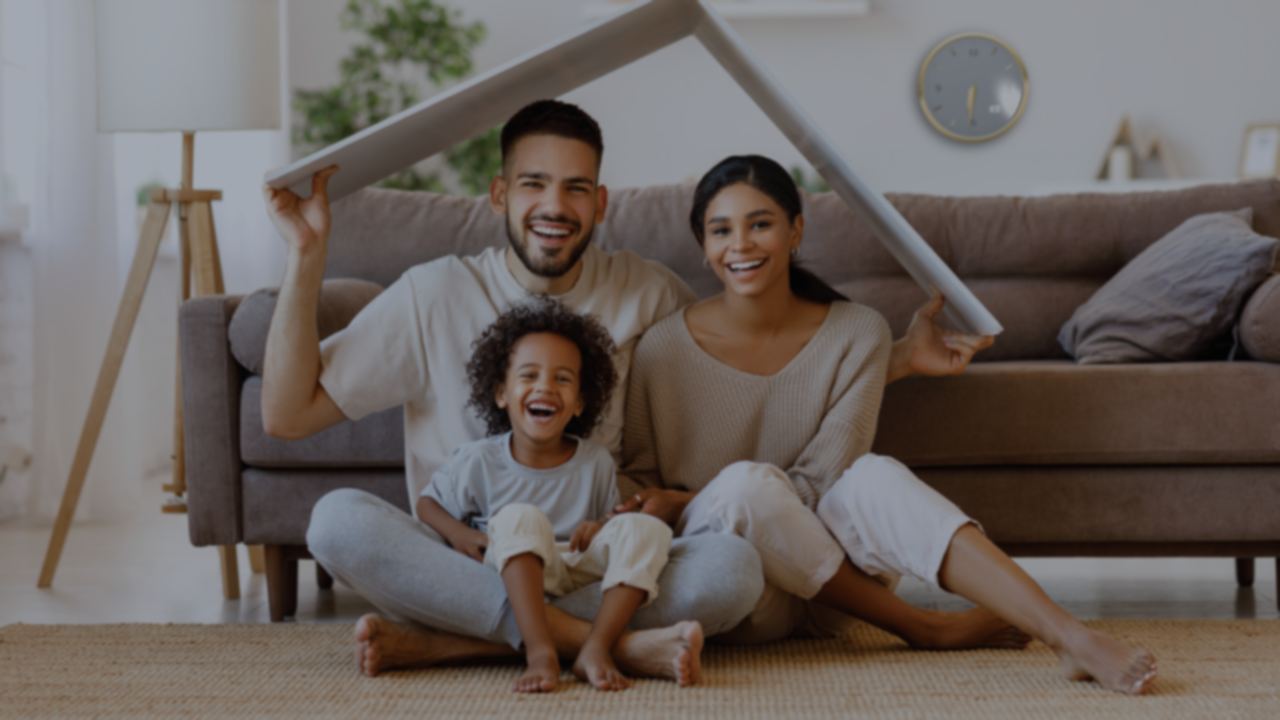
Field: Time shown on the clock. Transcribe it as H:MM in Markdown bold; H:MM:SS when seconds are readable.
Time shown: **6:31**
